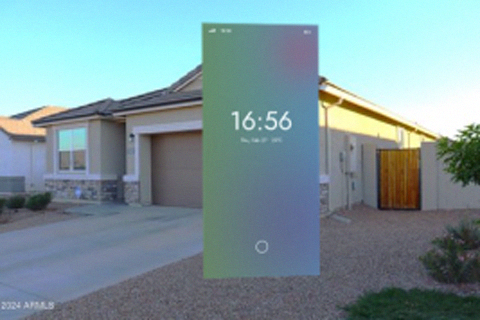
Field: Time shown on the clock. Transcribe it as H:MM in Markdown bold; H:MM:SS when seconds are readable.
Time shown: **16:56**
